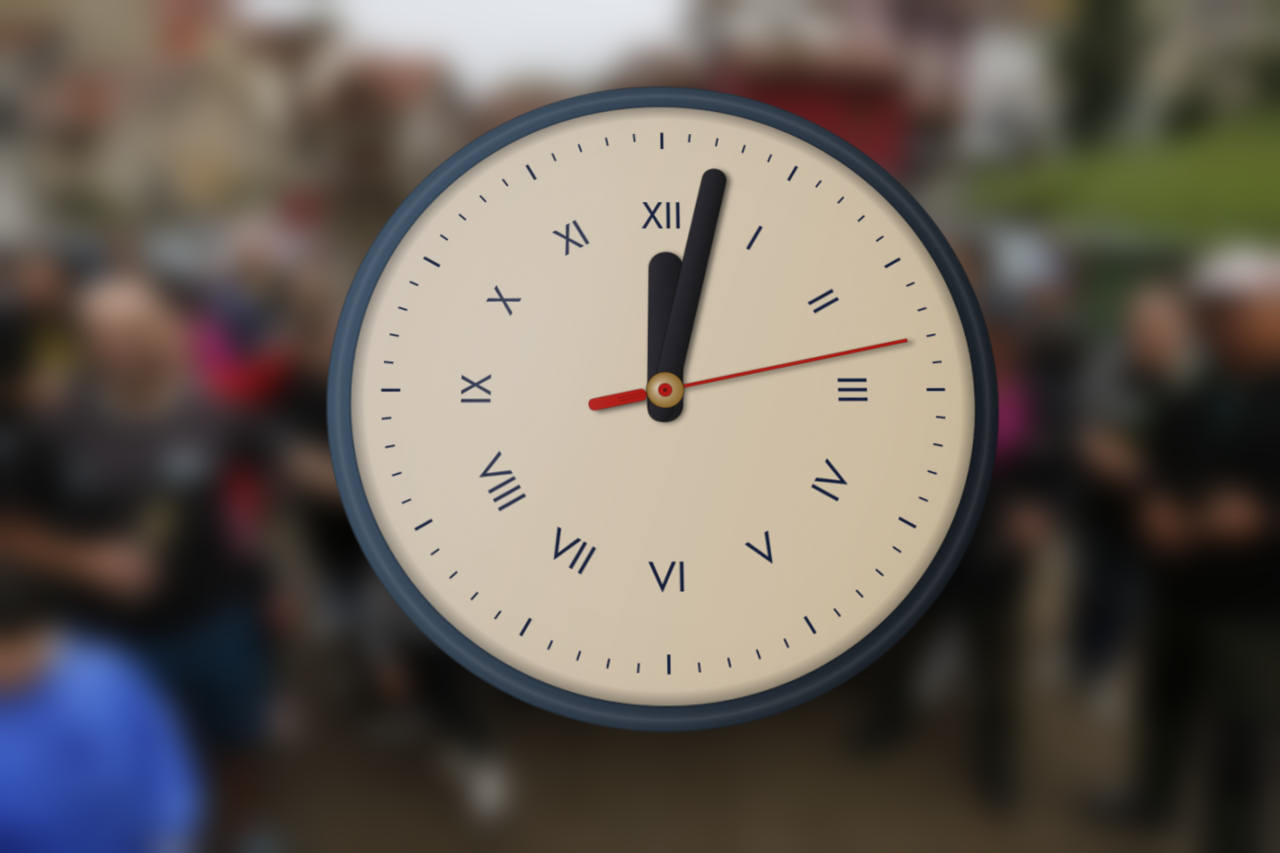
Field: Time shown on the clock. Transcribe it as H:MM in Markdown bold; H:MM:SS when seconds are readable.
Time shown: **12:02:13**
